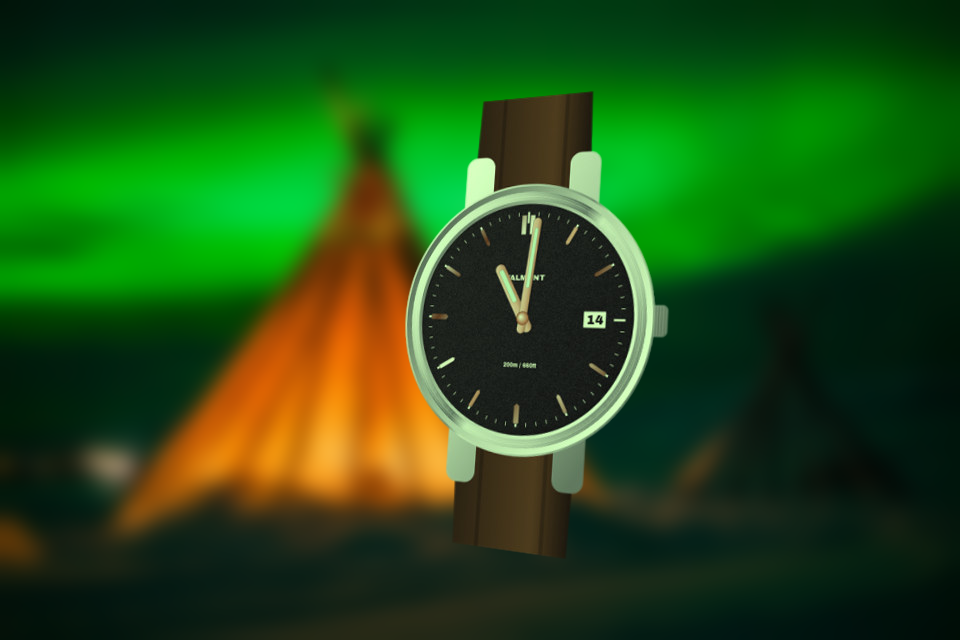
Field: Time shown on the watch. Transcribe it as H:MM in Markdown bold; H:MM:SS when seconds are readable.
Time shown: **11:01**
